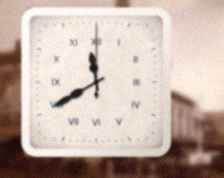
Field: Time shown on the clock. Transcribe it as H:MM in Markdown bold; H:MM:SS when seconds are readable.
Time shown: **11:40:00**
